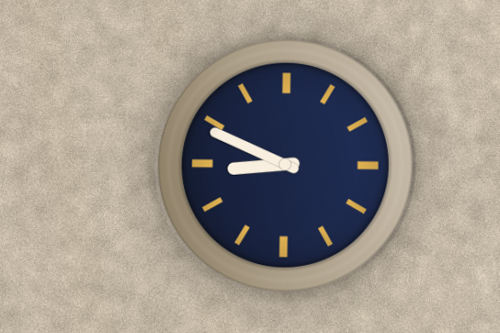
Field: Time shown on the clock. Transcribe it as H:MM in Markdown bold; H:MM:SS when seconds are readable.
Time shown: **8:49**
